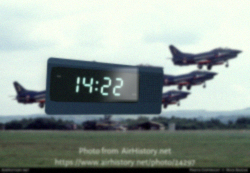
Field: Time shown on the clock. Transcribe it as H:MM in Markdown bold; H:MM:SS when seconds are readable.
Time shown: **14:22**
